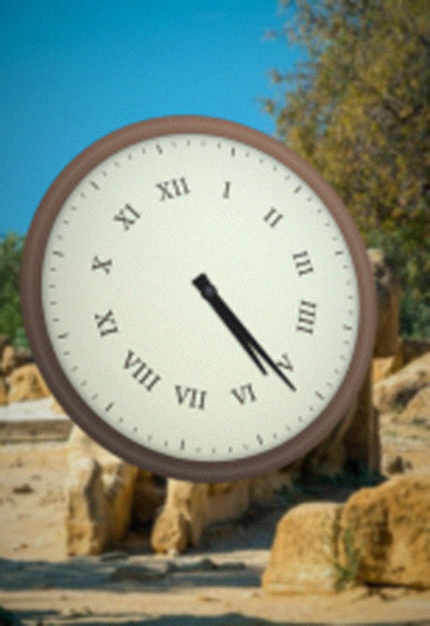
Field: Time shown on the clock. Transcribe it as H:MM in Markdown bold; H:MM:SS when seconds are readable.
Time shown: **5:26**
